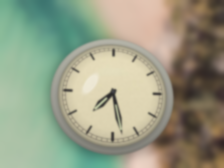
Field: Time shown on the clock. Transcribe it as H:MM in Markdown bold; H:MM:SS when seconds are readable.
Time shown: **7:28**
